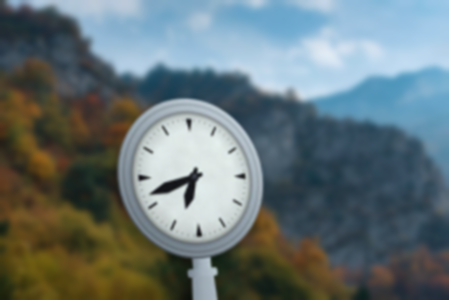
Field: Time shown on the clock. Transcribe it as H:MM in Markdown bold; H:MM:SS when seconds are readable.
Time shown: **6:42**
